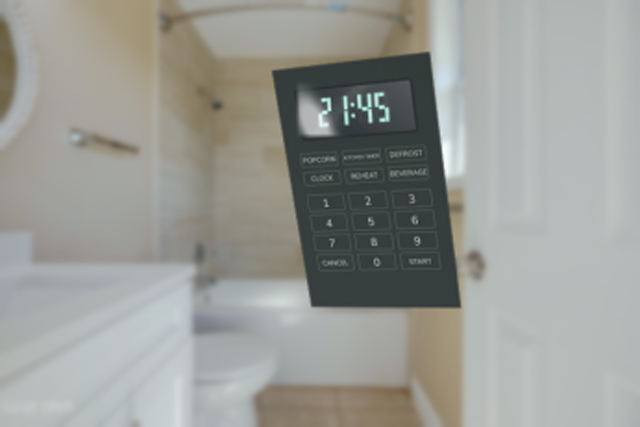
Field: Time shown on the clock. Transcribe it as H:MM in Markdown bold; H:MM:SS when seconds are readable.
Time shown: **21:45**
